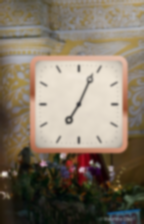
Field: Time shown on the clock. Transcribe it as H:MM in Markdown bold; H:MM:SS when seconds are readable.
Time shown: **7:04**
